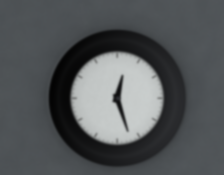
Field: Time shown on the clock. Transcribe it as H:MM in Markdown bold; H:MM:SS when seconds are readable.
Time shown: **12:27**
